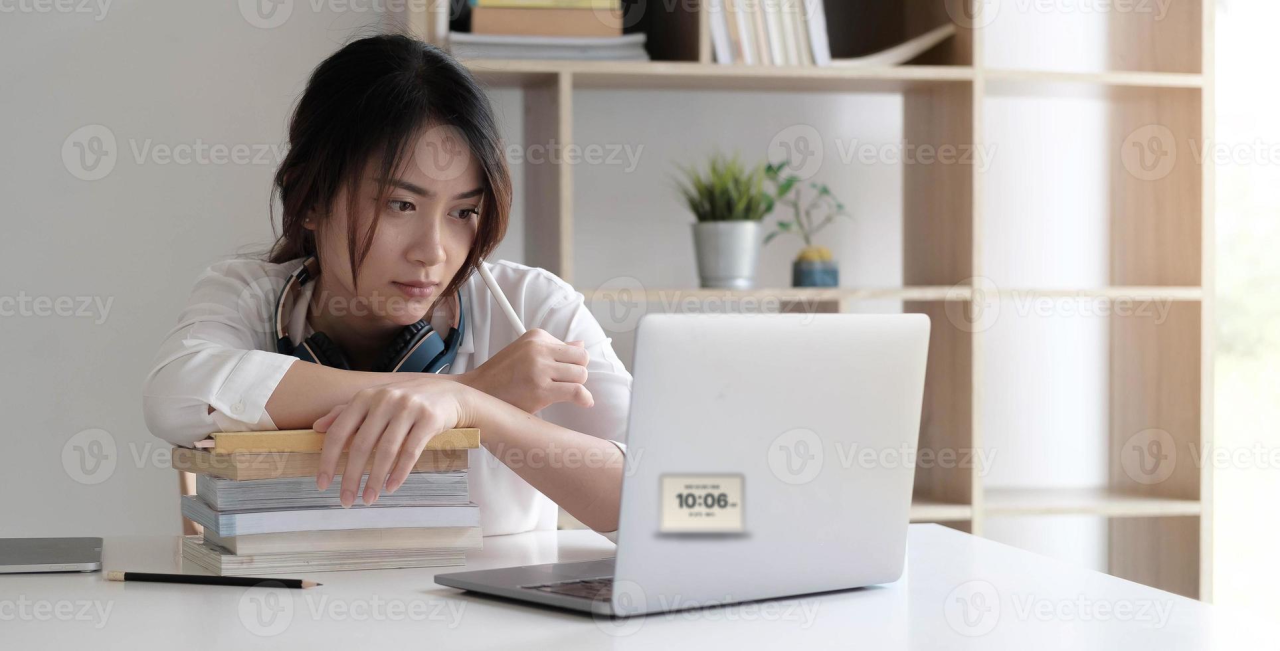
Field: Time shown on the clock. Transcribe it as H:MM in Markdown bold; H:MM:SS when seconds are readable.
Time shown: **10:06**
